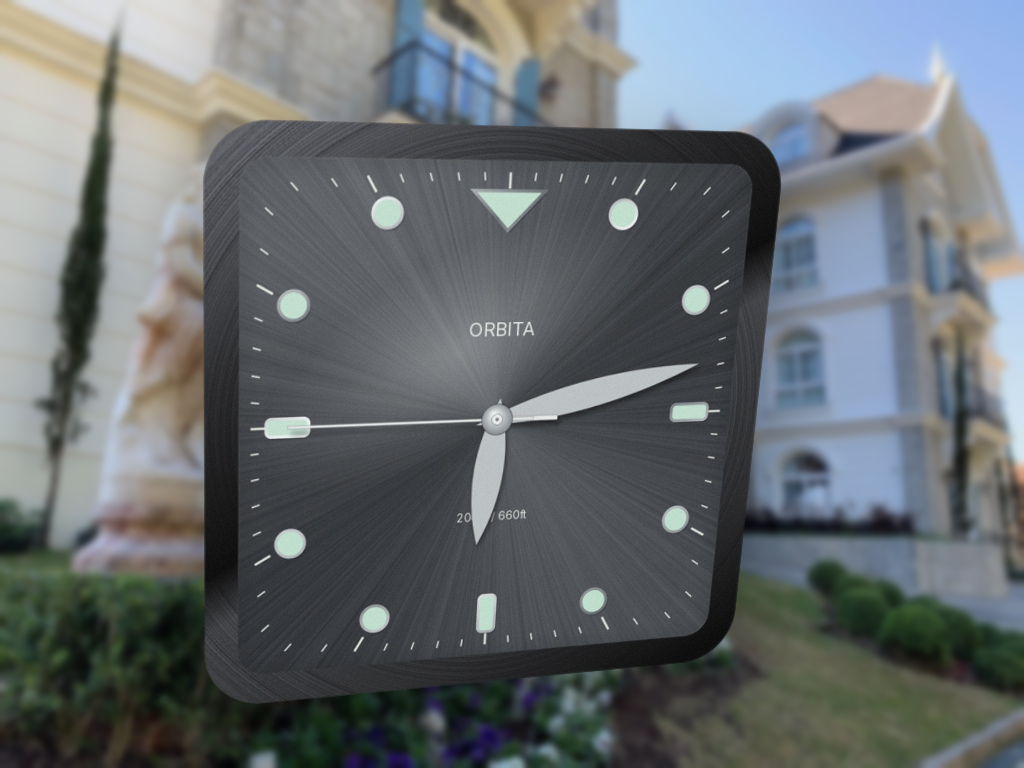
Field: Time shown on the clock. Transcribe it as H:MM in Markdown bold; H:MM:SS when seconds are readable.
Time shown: **6:12:45**
